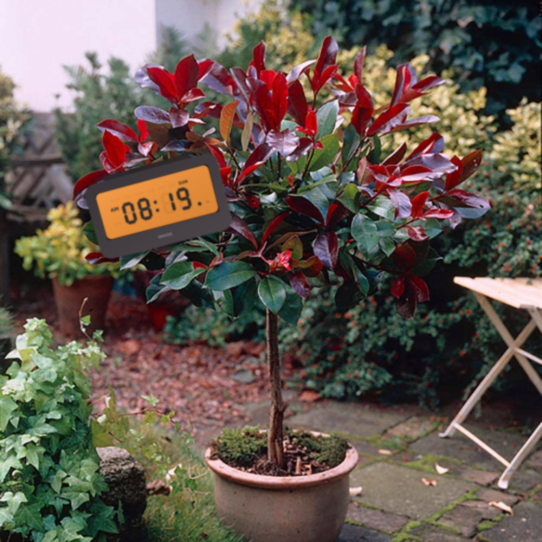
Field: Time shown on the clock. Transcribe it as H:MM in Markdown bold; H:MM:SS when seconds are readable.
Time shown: **8:19**
